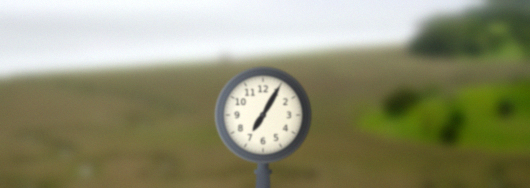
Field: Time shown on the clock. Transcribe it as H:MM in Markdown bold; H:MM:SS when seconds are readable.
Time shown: **7:05**
